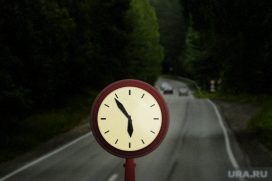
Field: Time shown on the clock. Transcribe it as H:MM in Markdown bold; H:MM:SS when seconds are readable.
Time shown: **5:54**
